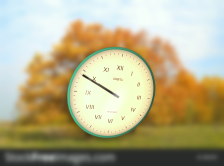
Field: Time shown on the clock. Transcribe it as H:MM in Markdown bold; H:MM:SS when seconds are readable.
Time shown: **9:49**
